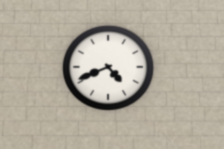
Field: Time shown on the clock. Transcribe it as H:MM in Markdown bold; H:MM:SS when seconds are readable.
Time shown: **4:41**
